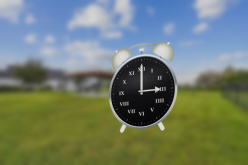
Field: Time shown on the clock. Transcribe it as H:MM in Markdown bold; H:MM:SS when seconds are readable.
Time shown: **3:00**
